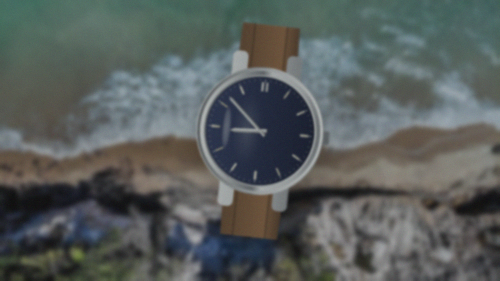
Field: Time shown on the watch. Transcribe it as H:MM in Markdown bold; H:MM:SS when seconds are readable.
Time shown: **8:52**
